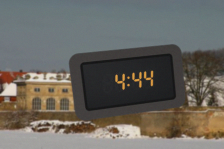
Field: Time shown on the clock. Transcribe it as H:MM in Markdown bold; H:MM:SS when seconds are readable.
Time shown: **4:44**
